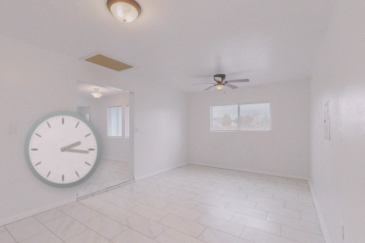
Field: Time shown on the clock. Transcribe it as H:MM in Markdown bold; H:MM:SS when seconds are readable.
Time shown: **2:16**
